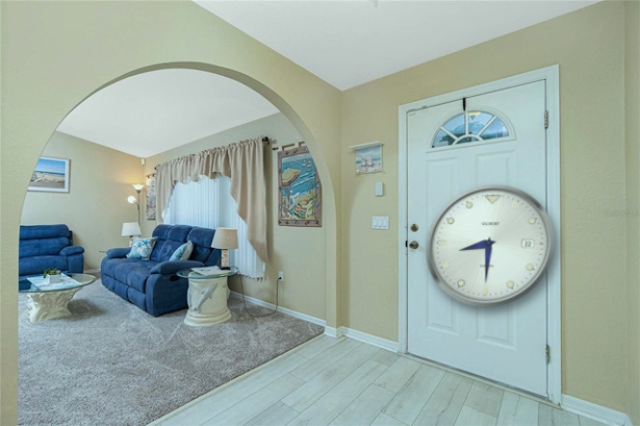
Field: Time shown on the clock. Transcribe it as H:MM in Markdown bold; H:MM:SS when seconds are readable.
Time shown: **8:30**
